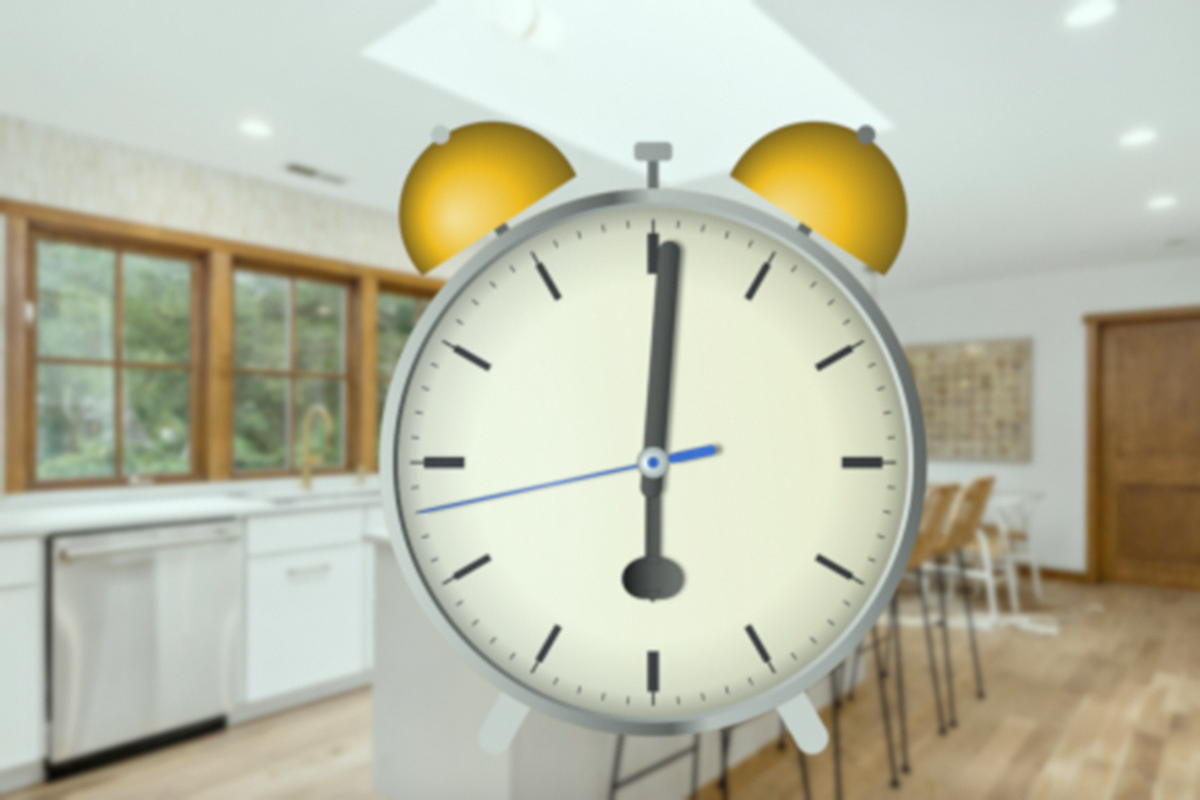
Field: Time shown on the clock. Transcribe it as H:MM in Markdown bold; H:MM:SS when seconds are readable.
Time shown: **6:00:43**
